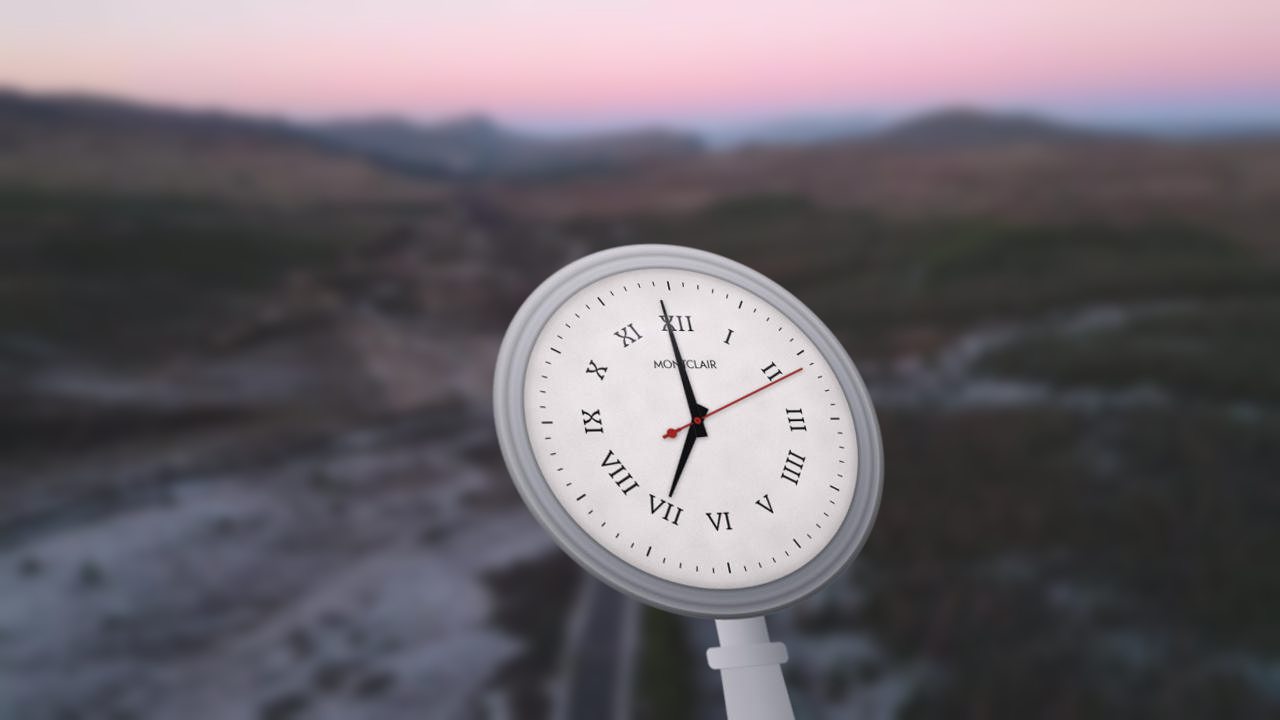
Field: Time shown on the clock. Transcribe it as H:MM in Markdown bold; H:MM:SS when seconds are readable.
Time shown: **6:59:11**
